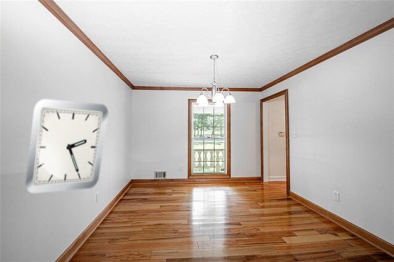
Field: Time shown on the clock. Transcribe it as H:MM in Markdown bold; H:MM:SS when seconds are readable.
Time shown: **2:25**
